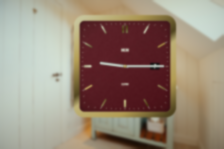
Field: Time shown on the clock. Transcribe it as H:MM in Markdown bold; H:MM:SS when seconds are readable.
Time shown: **9:15**
